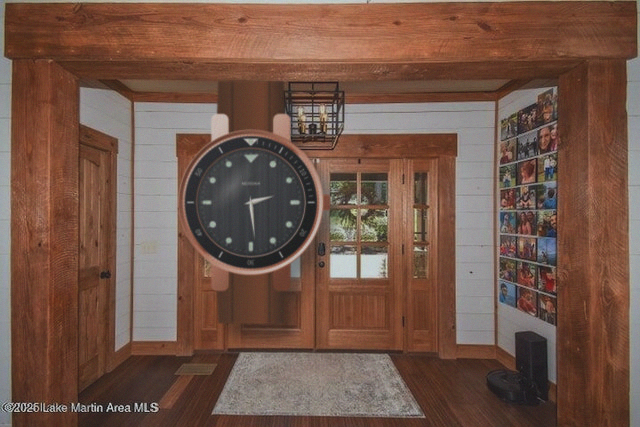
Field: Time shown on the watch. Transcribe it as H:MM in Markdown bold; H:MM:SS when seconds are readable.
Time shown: **2:29**
